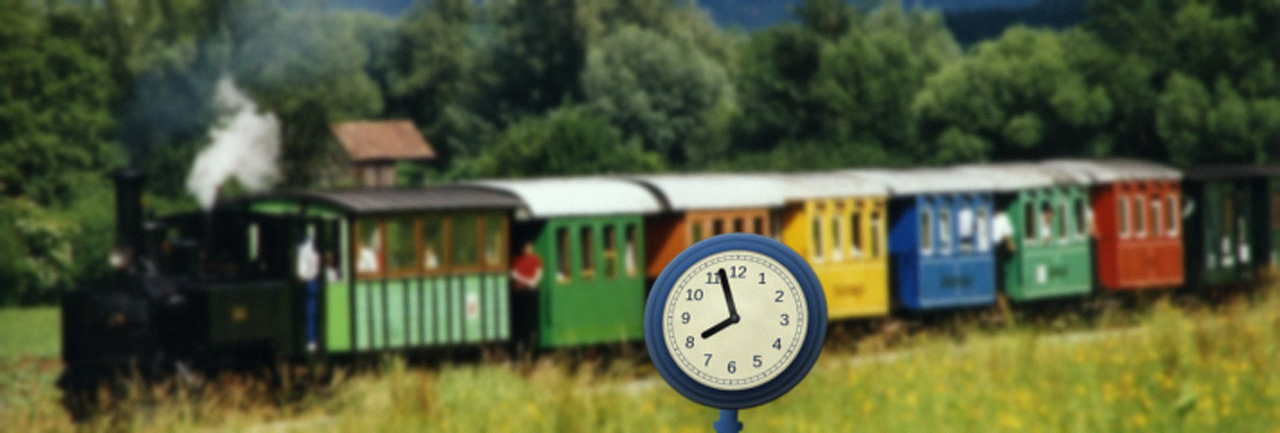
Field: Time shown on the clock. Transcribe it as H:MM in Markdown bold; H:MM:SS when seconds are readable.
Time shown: **7:57**
